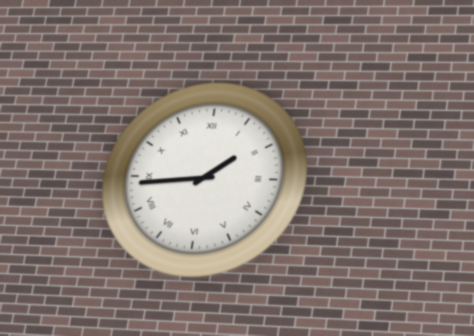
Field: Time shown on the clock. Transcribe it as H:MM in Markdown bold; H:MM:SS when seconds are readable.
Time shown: **1:44**
